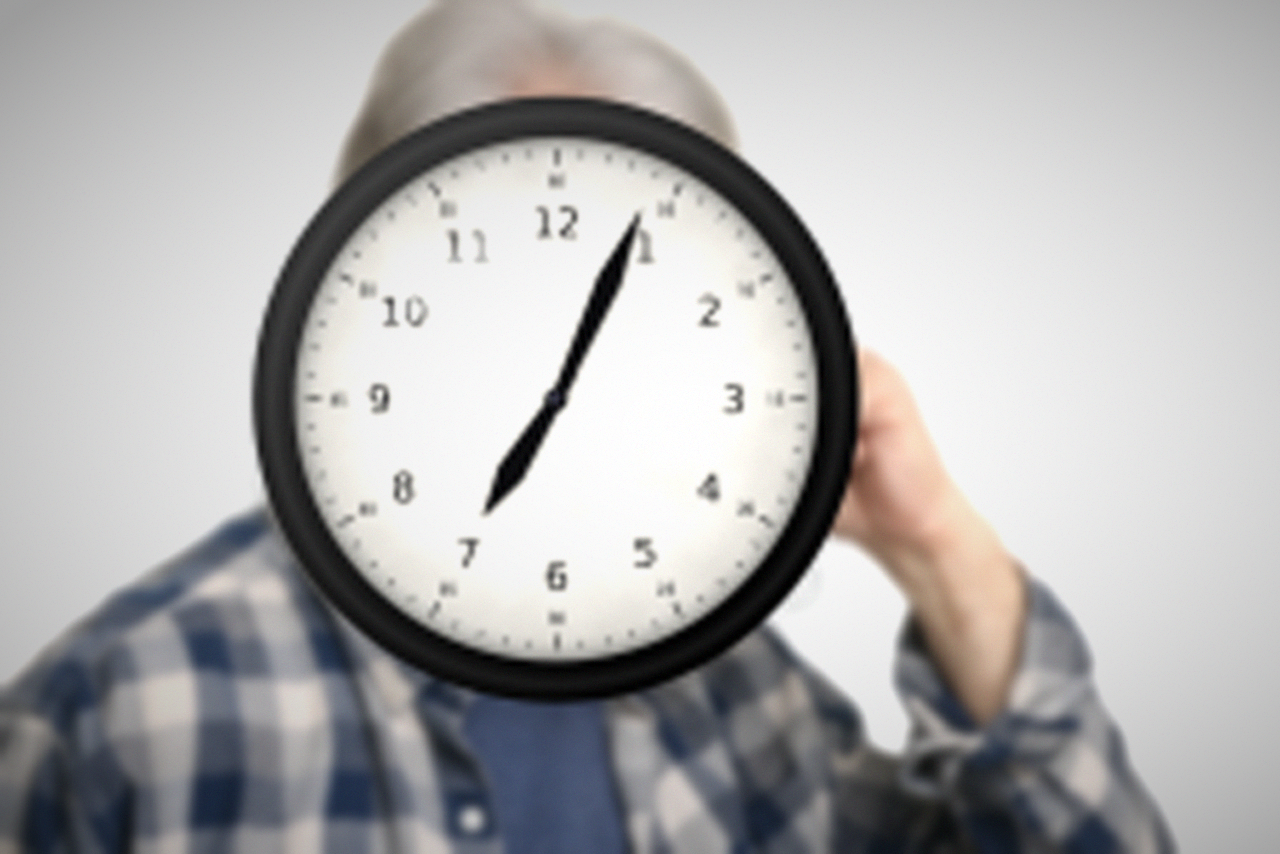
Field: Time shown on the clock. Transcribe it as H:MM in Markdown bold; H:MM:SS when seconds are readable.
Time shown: **7:04**
